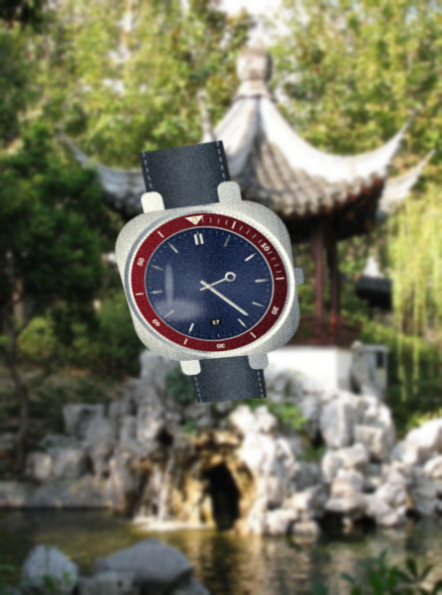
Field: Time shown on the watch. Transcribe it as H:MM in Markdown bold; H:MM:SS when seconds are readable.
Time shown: **2:23**
